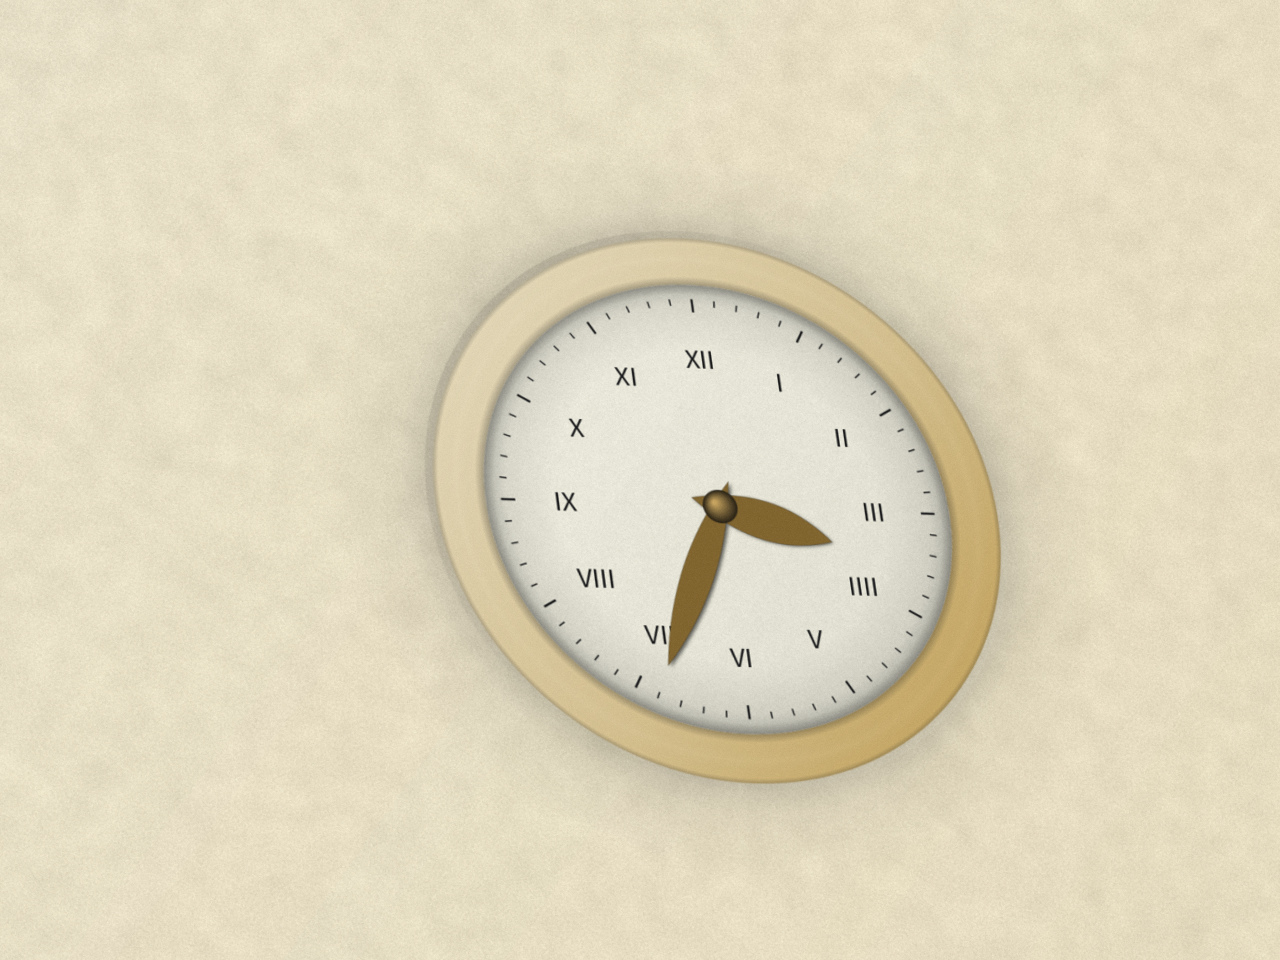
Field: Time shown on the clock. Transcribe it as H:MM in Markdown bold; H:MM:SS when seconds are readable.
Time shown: **3:34**
